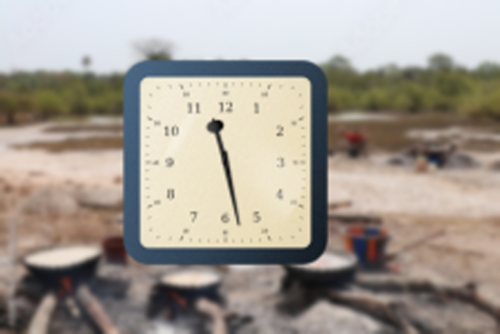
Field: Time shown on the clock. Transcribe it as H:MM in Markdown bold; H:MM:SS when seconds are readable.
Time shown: **11:28**
